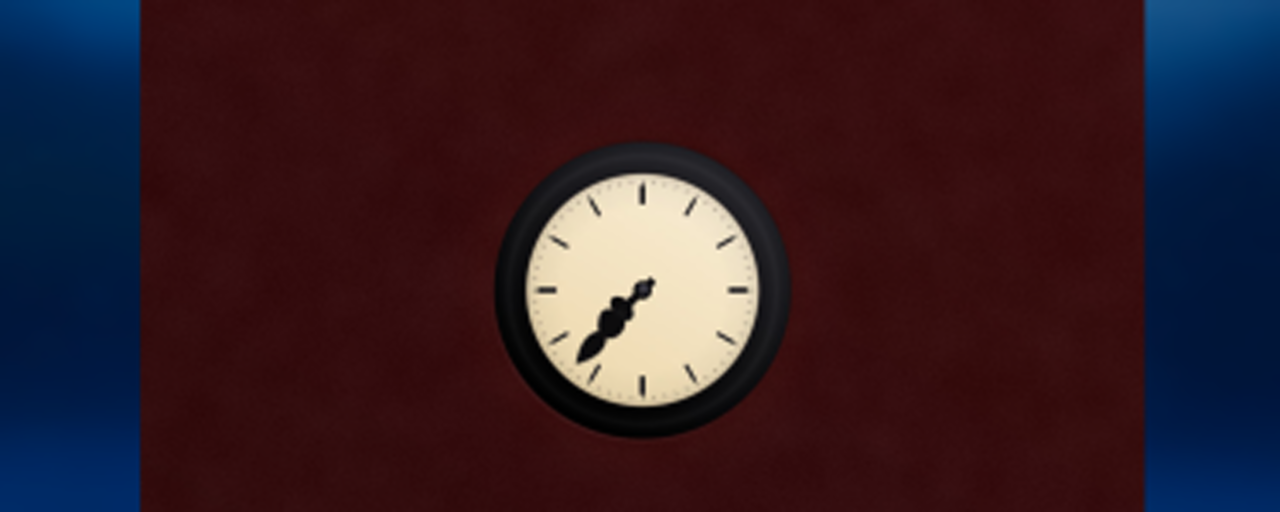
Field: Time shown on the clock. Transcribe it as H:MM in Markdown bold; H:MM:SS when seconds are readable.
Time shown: **7:37**
